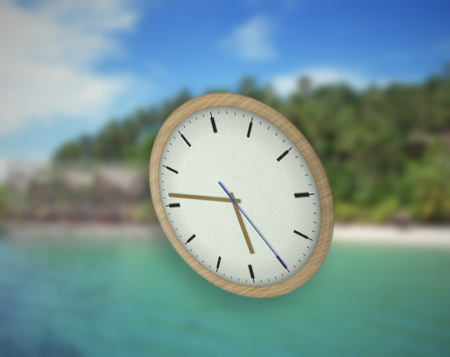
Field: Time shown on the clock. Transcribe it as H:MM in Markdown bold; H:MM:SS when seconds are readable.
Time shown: **5:46:25**
